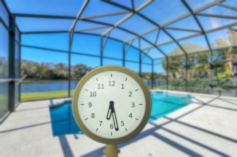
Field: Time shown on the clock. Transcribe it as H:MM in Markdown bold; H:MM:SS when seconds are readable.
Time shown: **6:28**
